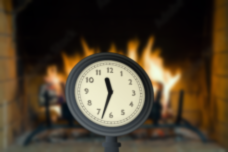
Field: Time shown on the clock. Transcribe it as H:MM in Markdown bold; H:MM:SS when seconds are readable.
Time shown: **11:33**
